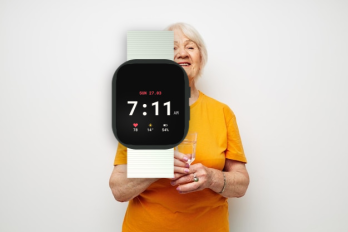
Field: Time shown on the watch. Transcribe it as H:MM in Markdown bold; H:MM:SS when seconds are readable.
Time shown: **7:11**
